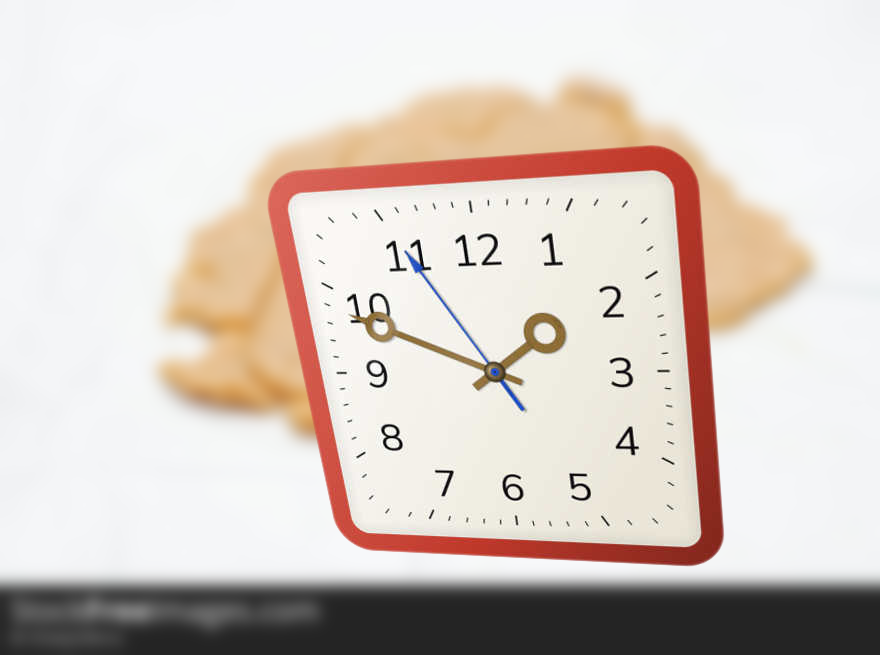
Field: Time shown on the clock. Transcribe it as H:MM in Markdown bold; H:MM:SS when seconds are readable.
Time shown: **1:48:55**
